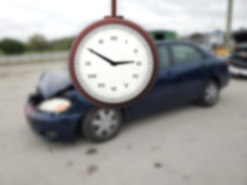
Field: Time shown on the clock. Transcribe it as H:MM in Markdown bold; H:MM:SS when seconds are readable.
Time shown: **2:50**
